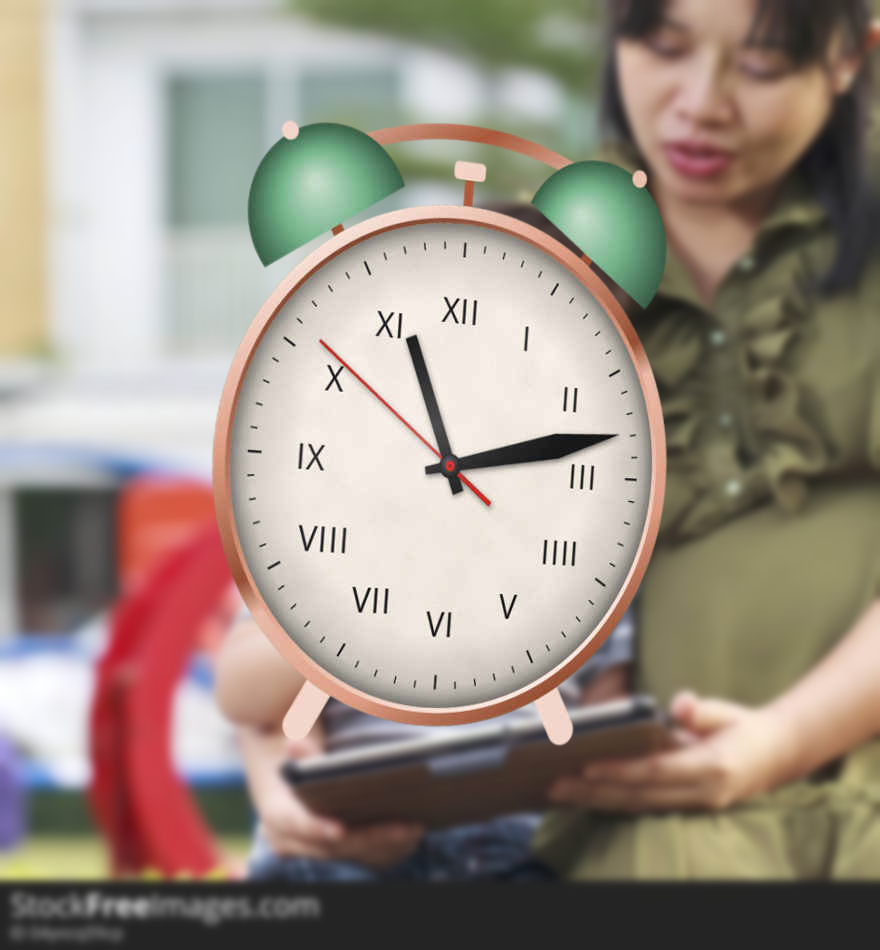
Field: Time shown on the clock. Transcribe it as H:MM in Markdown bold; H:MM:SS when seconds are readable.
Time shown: **11:12:51**
